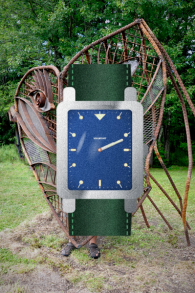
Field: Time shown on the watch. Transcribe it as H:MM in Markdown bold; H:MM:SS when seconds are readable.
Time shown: **2:11**
